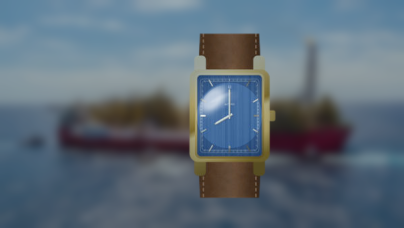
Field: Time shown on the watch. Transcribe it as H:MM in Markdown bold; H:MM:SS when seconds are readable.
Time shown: **8:00**
